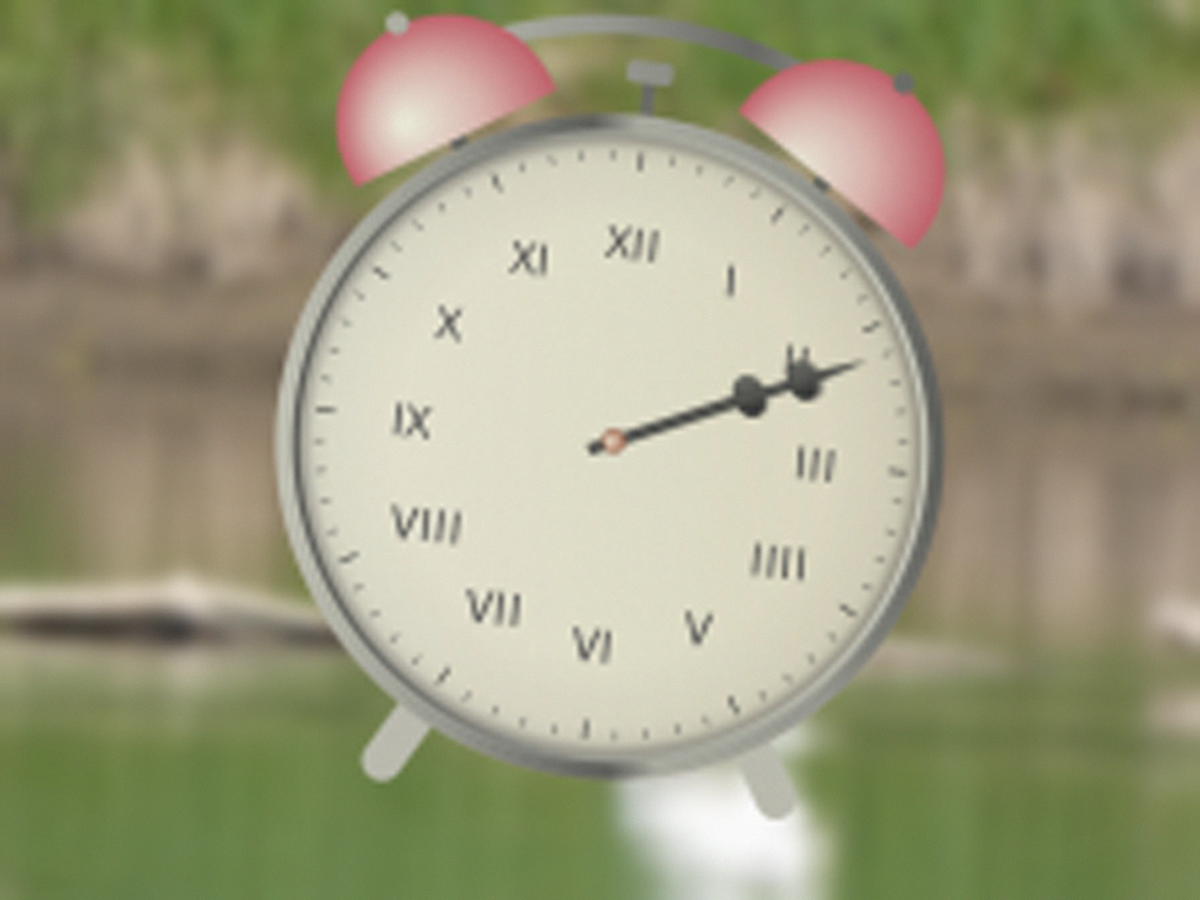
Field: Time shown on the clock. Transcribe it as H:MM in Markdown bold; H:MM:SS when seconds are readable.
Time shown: **2:11**
